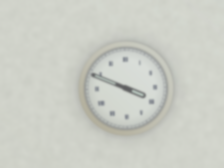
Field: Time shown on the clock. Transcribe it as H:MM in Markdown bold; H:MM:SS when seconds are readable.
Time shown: **3:49**
